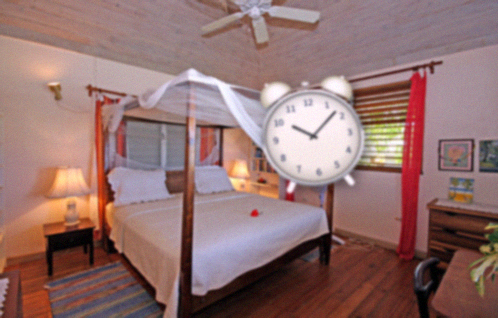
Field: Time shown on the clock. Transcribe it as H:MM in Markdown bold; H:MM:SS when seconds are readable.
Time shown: **10:08**
